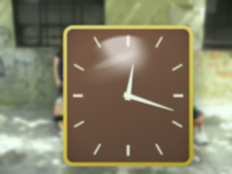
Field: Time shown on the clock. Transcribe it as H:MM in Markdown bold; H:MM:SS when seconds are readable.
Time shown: **12:18**
